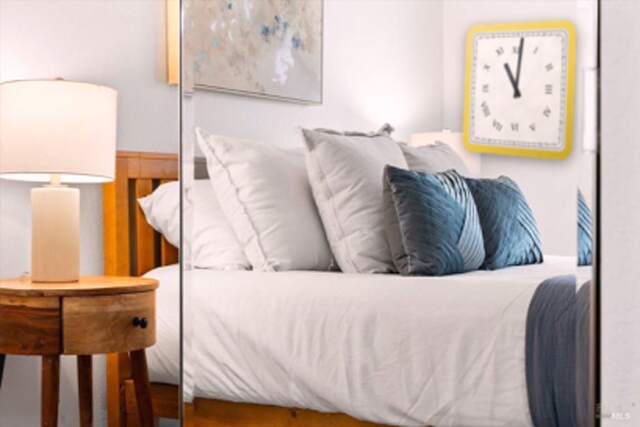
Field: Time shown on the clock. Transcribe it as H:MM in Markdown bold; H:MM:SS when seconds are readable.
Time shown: **11:01**
